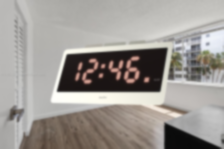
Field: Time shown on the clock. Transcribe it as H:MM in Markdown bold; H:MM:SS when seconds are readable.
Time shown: **12:46**
